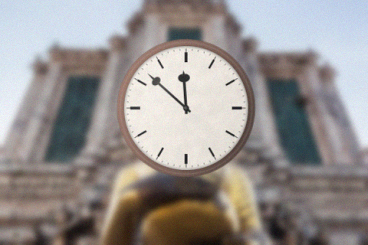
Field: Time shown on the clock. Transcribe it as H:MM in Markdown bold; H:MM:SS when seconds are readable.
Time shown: **11:52**
